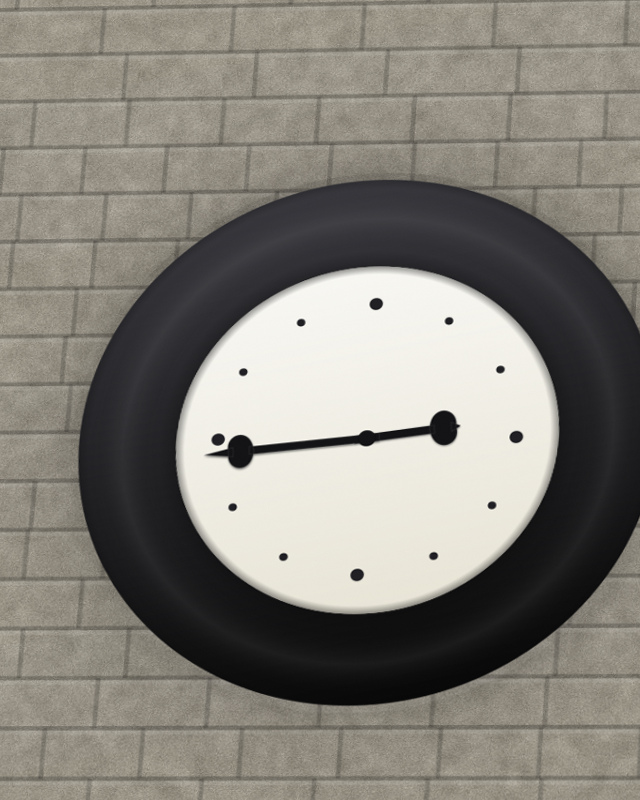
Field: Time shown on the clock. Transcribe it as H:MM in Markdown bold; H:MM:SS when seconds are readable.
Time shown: **2:44**
